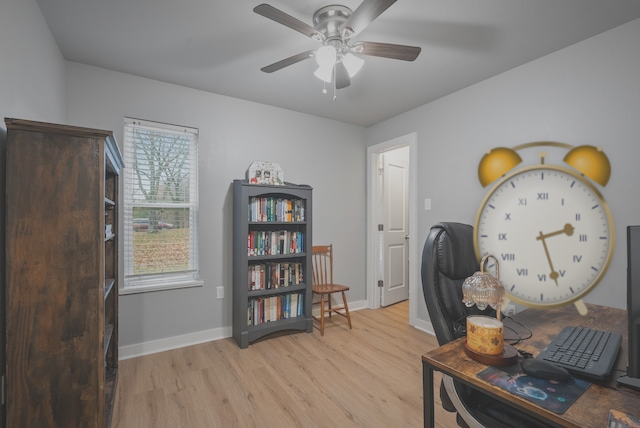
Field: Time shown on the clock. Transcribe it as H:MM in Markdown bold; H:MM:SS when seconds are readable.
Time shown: **2:27**
